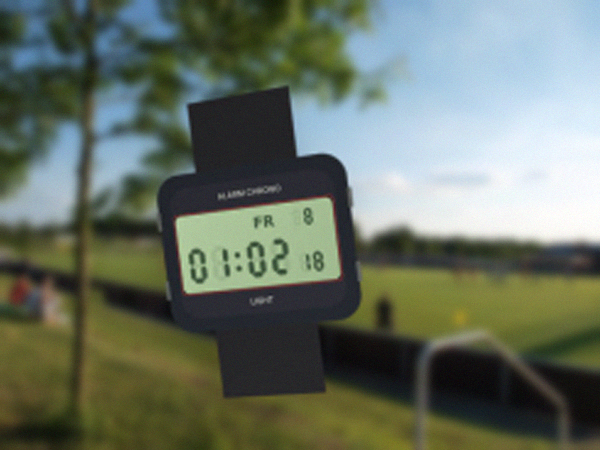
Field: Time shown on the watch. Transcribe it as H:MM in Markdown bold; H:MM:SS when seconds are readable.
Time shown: **1:02:18**
